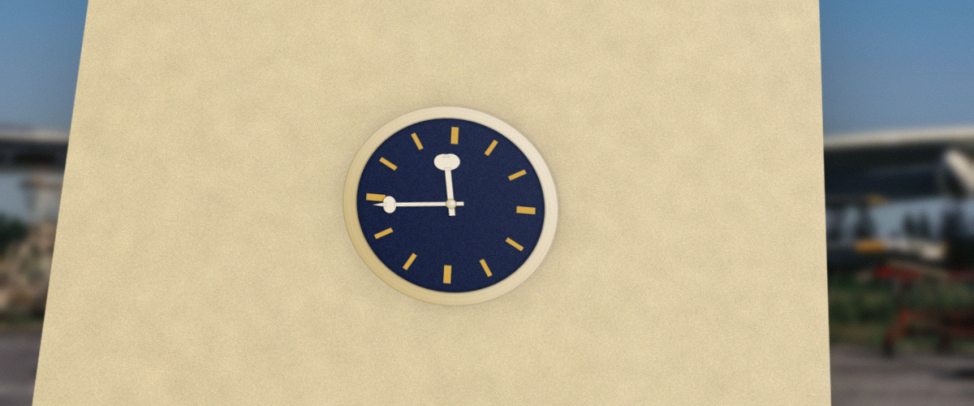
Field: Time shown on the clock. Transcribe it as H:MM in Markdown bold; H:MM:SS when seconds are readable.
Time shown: **11:44**
